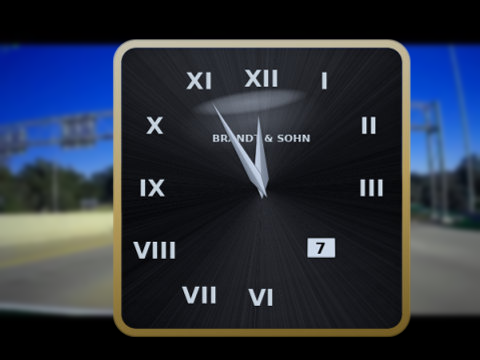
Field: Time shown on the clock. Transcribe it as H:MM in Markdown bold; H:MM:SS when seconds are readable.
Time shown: **11:55**
